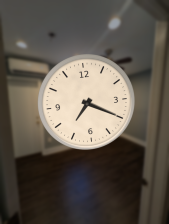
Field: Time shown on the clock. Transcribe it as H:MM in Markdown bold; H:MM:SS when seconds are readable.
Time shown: **7:20**
